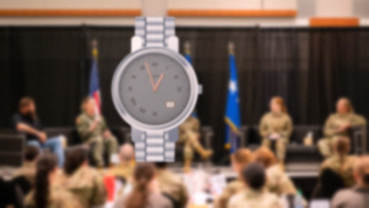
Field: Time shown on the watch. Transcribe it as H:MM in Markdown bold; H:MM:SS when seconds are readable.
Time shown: **12:57**
